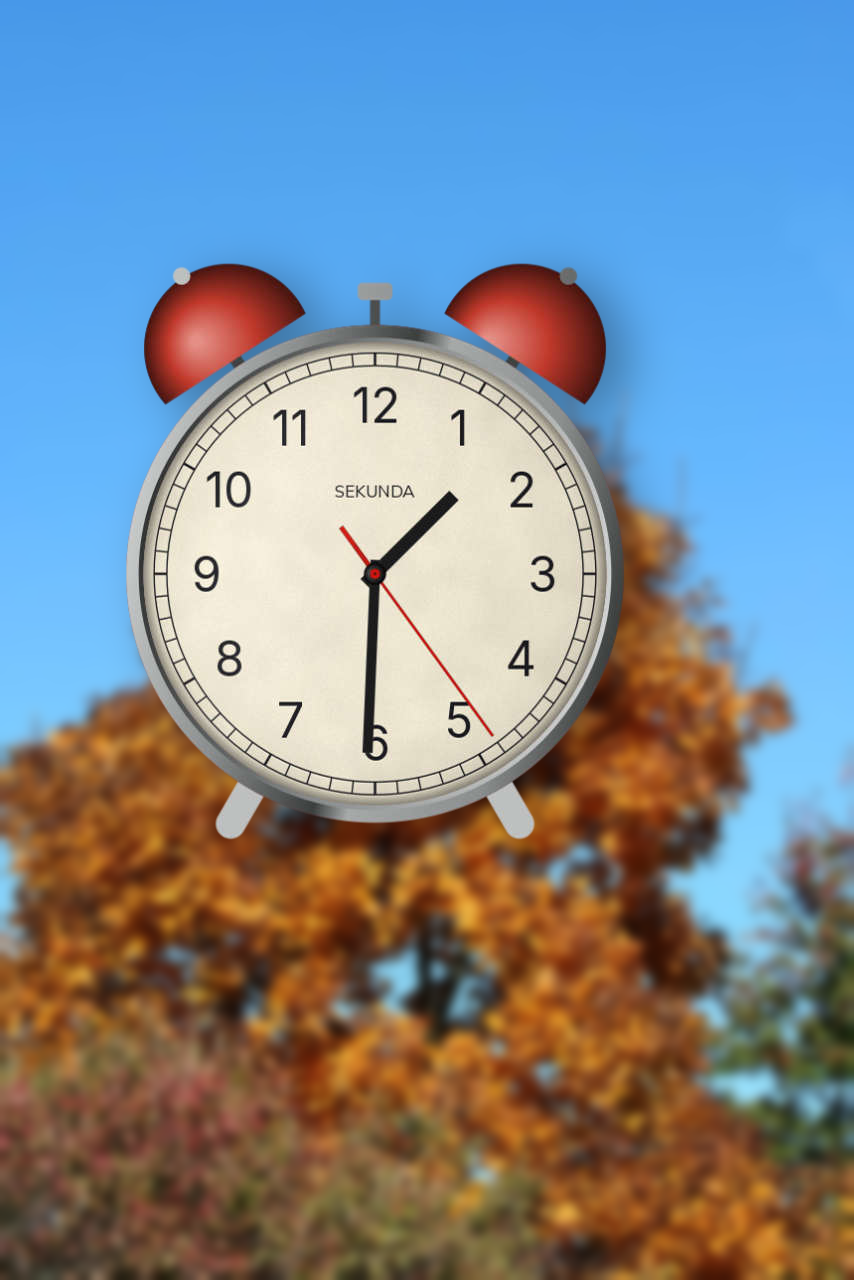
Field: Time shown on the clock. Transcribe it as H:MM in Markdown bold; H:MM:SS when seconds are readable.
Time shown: **1:30:24**
